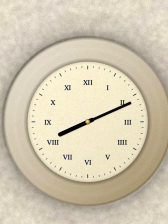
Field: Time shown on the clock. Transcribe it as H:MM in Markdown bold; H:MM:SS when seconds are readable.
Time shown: **8:11**
